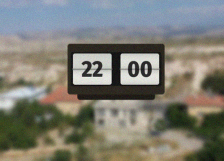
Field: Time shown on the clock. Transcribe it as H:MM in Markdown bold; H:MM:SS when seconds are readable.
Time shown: **22:00**
